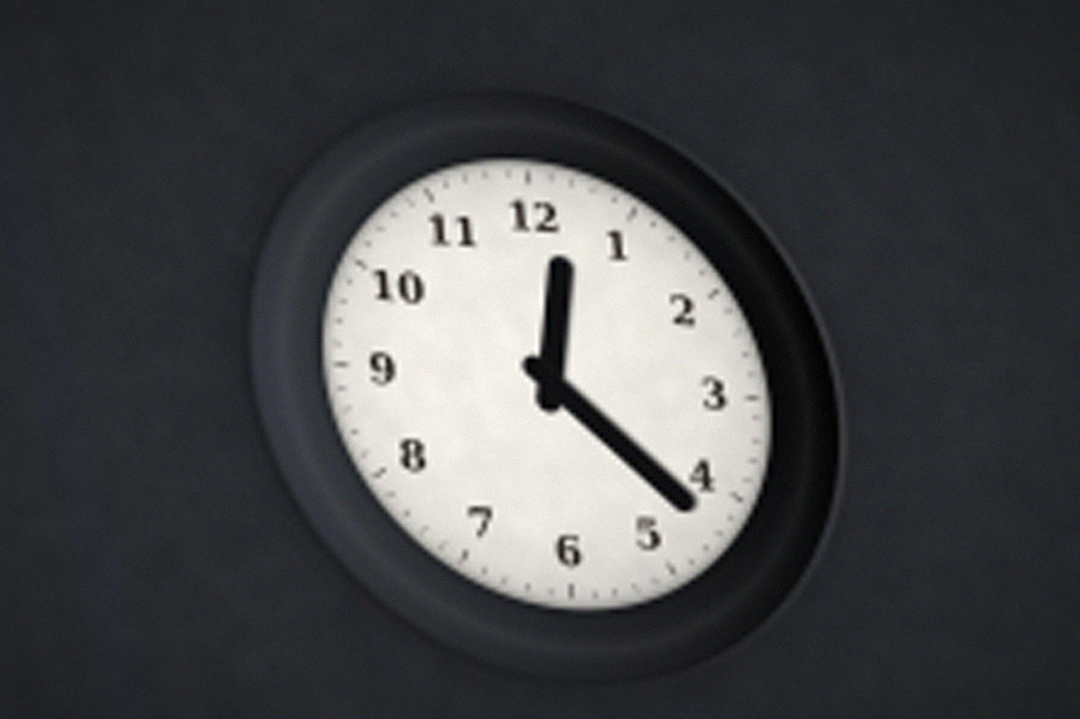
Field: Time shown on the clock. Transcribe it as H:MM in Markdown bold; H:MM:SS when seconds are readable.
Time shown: **12:22**
